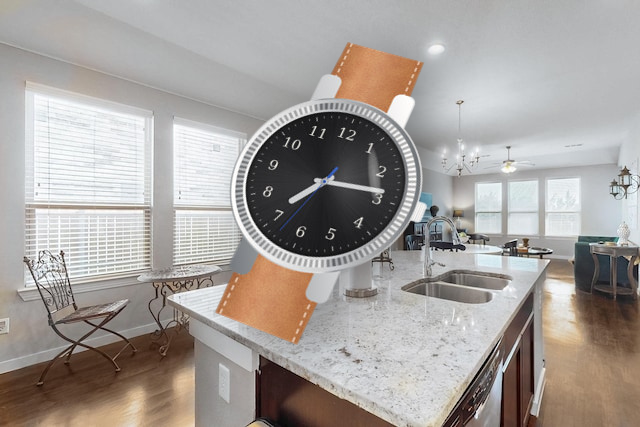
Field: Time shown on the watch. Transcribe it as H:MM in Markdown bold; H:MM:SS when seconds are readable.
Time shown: **7:13:33**
